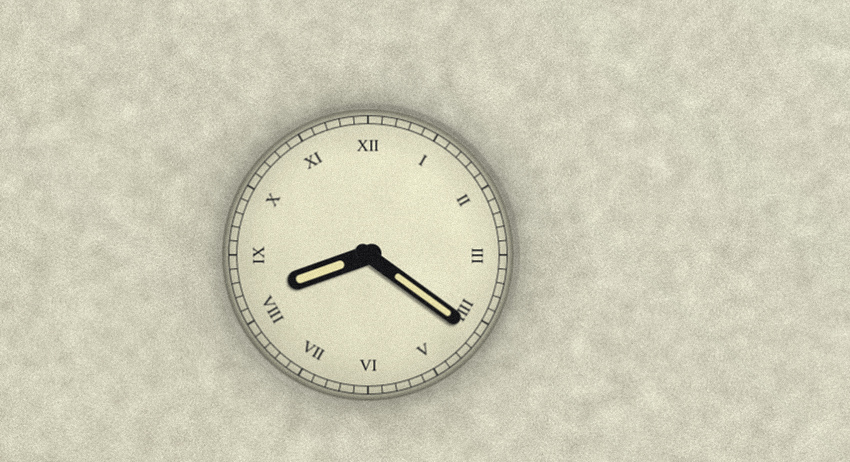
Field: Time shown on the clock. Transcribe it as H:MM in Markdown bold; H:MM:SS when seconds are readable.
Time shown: **8:21**
